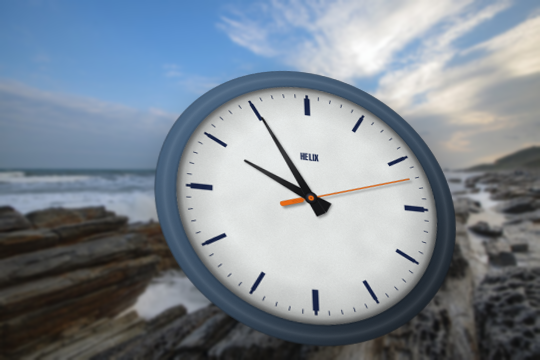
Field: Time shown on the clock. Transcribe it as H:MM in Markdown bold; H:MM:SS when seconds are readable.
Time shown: **9:55:12**
